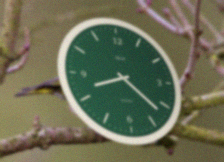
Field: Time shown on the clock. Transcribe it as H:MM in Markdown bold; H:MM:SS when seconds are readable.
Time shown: **8:22**
